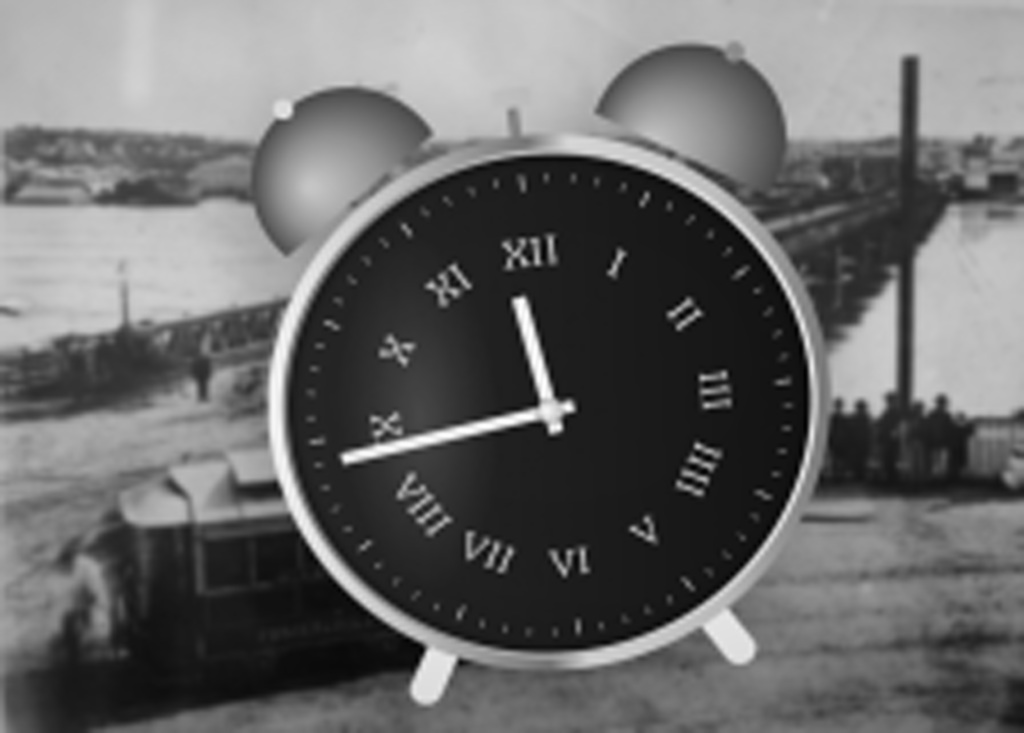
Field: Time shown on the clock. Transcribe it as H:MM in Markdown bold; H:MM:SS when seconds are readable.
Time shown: **11:44**
